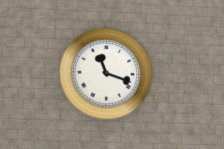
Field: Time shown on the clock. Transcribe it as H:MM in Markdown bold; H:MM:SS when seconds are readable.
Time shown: **11:18**
